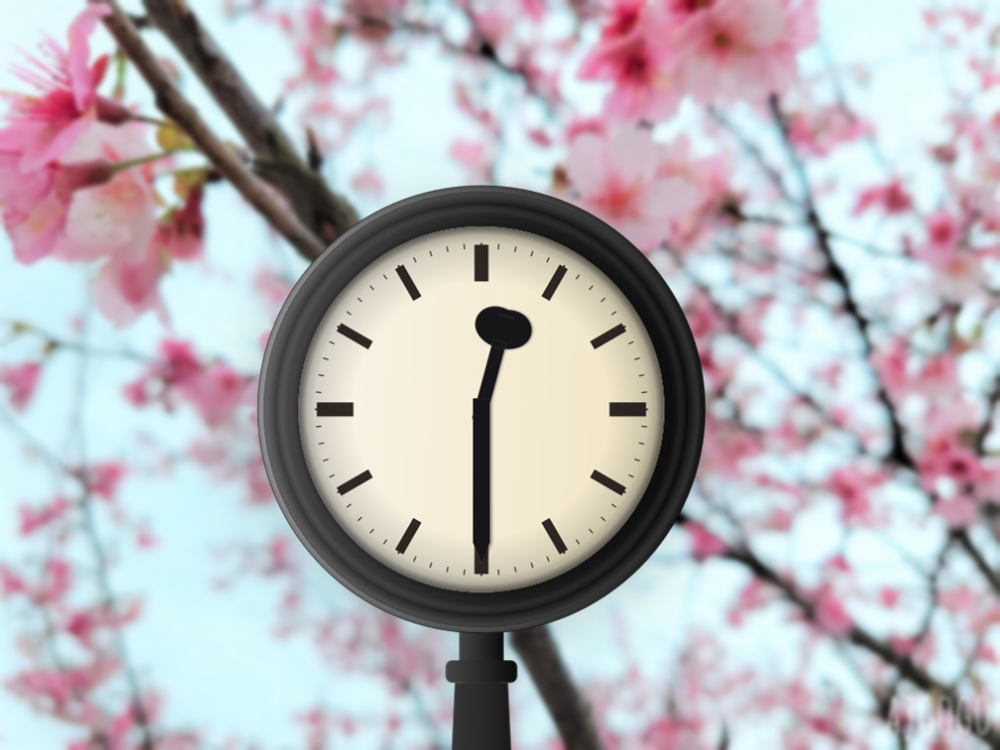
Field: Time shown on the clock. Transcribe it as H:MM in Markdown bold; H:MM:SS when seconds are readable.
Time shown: **12:30**
